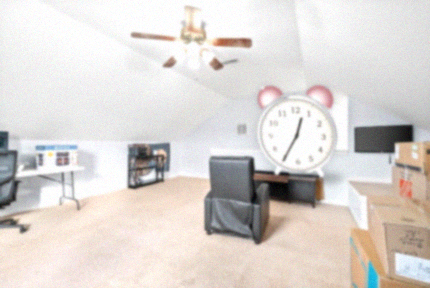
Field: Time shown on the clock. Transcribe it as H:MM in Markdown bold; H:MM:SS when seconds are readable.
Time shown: **12:35**
